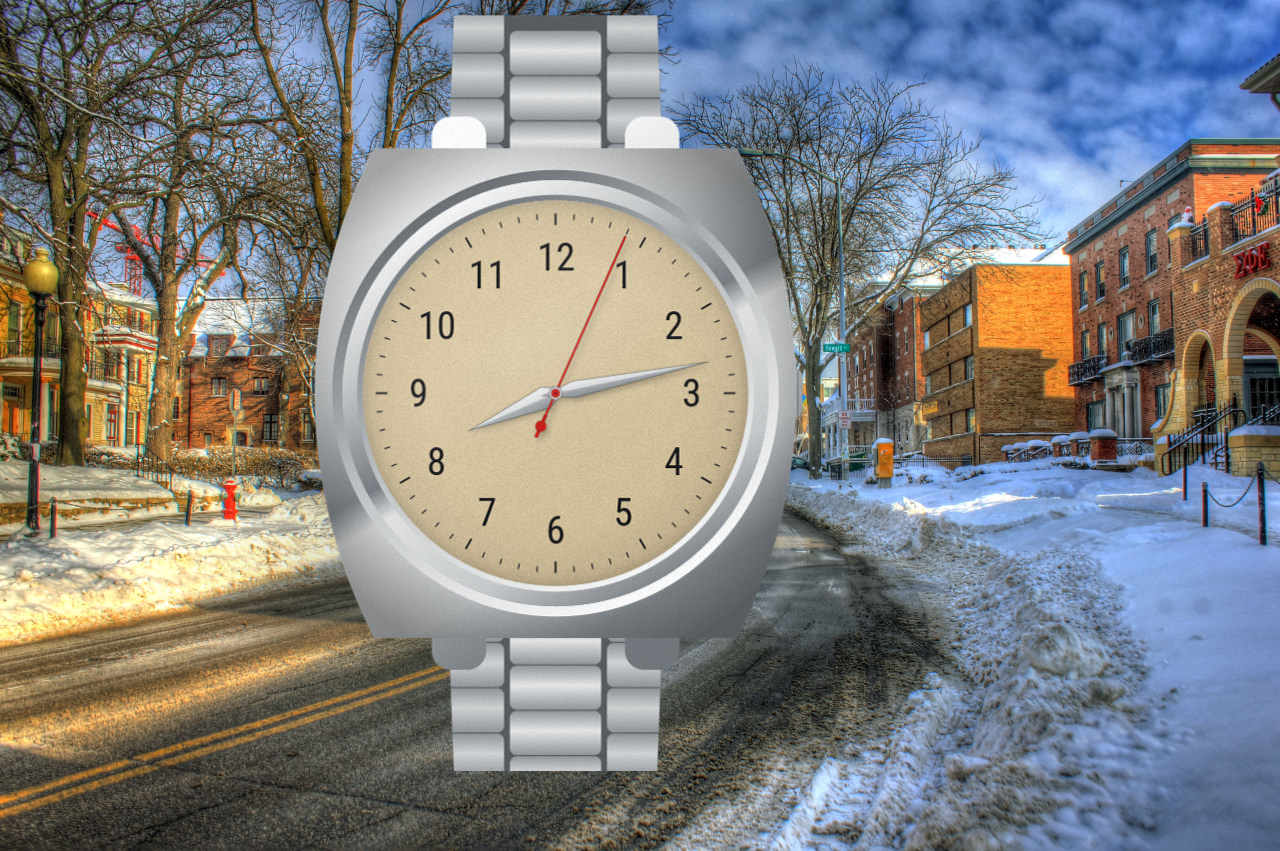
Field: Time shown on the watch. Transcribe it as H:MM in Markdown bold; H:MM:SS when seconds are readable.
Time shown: **8:13:04**
